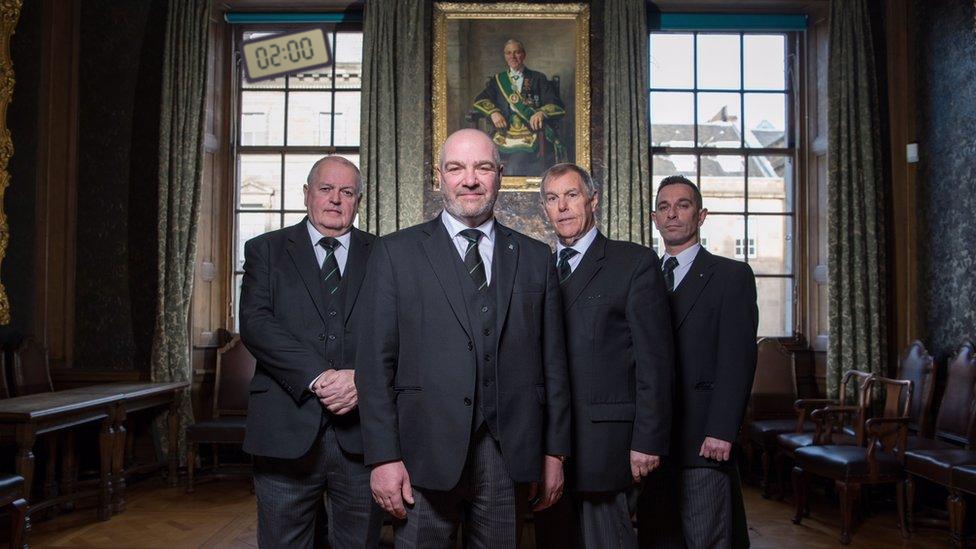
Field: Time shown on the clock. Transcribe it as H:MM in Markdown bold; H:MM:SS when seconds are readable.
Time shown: **2:00**
